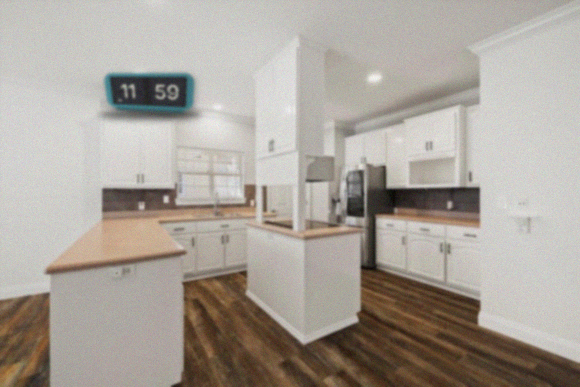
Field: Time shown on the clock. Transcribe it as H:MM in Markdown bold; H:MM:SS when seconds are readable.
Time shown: **11:59**
